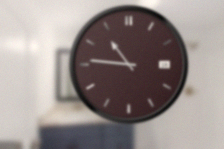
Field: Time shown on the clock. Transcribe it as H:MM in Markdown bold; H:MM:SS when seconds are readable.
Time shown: **10:46**
